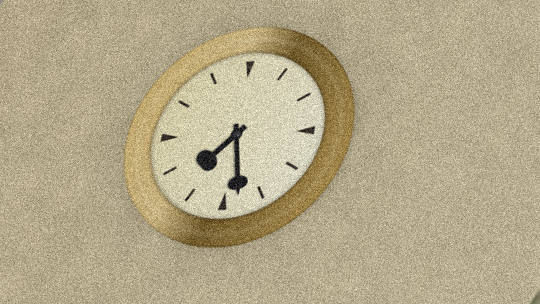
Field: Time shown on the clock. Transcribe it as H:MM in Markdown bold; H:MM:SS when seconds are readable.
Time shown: **7:28**
